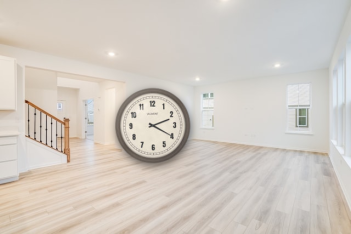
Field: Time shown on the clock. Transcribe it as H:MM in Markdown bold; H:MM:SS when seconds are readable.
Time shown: **2:20**
